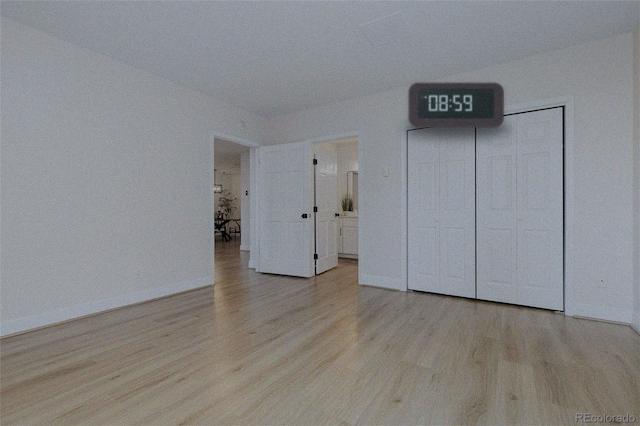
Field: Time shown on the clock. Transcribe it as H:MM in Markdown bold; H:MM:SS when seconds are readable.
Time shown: **8:59**
